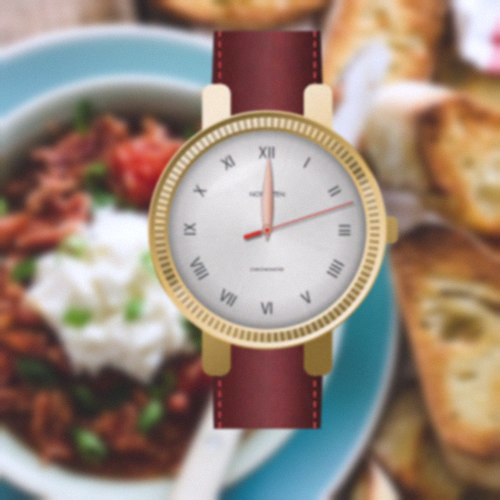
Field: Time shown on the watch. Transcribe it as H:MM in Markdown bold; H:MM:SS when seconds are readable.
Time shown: **12:00:12**
